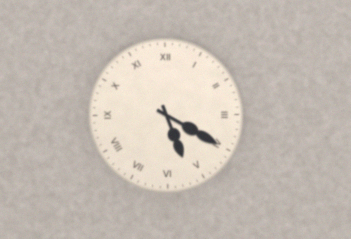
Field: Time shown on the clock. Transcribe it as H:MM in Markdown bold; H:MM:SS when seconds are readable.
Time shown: **5:20**
